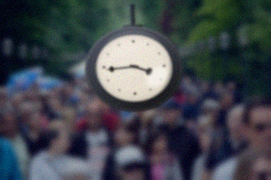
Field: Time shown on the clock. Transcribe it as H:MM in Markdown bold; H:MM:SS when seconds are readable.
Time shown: **3:44**
